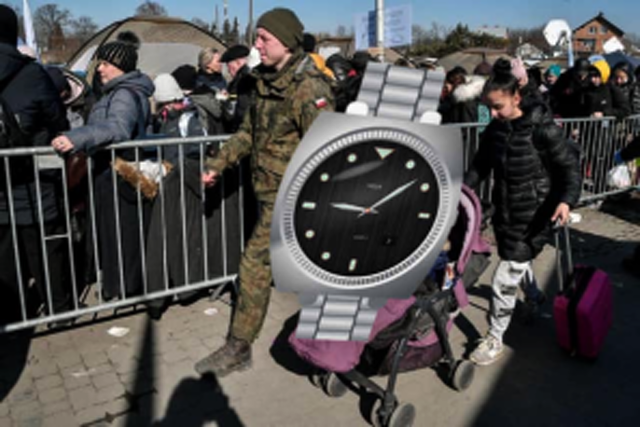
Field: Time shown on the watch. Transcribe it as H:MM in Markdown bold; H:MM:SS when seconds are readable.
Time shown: **9:08**
